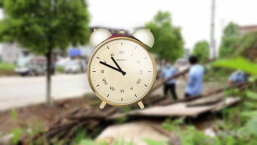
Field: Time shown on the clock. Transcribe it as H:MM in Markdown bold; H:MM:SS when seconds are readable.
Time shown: **10:49**
